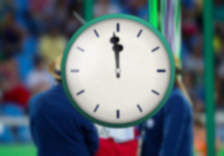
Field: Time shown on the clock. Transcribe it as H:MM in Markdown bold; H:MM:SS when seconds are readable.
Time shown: **11:59**
